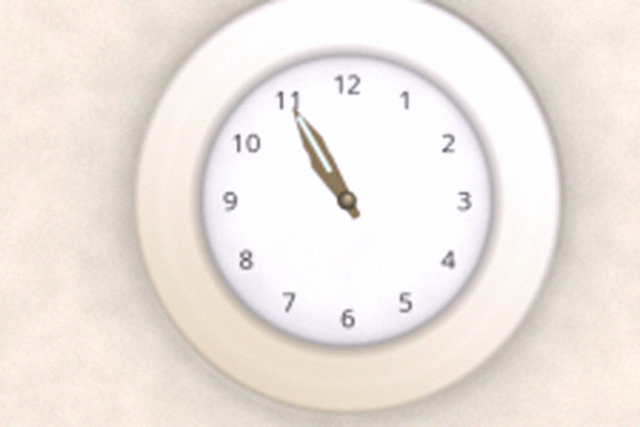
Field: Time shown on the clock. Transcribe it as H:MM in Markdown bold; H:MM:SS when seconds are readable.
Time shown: **10:55**
